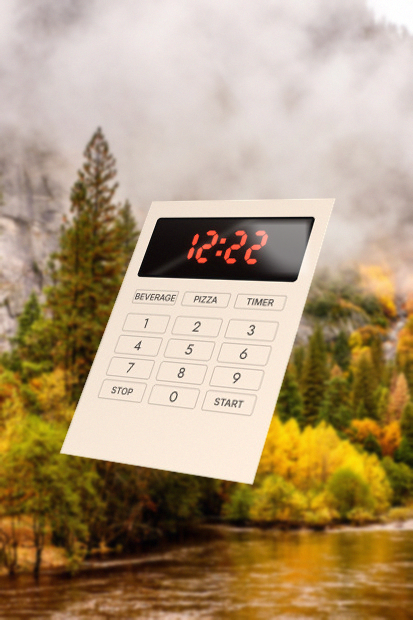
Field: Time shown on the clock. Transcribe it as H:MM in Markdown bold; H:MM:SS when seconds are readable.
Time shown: **12:22**
